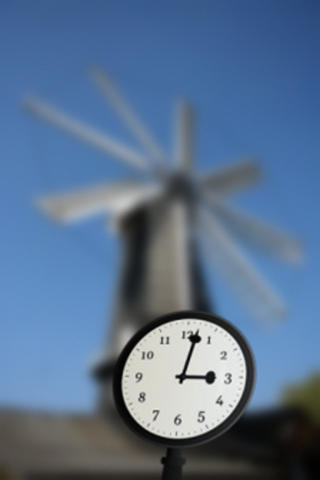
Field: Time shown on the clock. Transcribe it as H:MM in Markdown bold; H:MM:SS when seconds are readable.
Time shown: **3:02**
